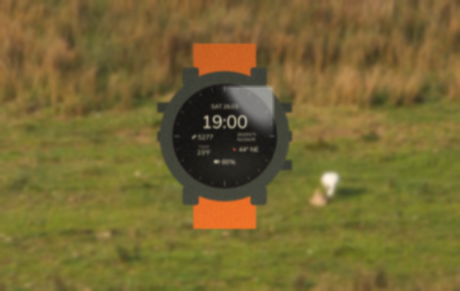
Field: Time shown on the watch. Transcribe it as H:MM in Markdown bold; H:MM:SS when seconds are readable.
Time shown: **19:00**
